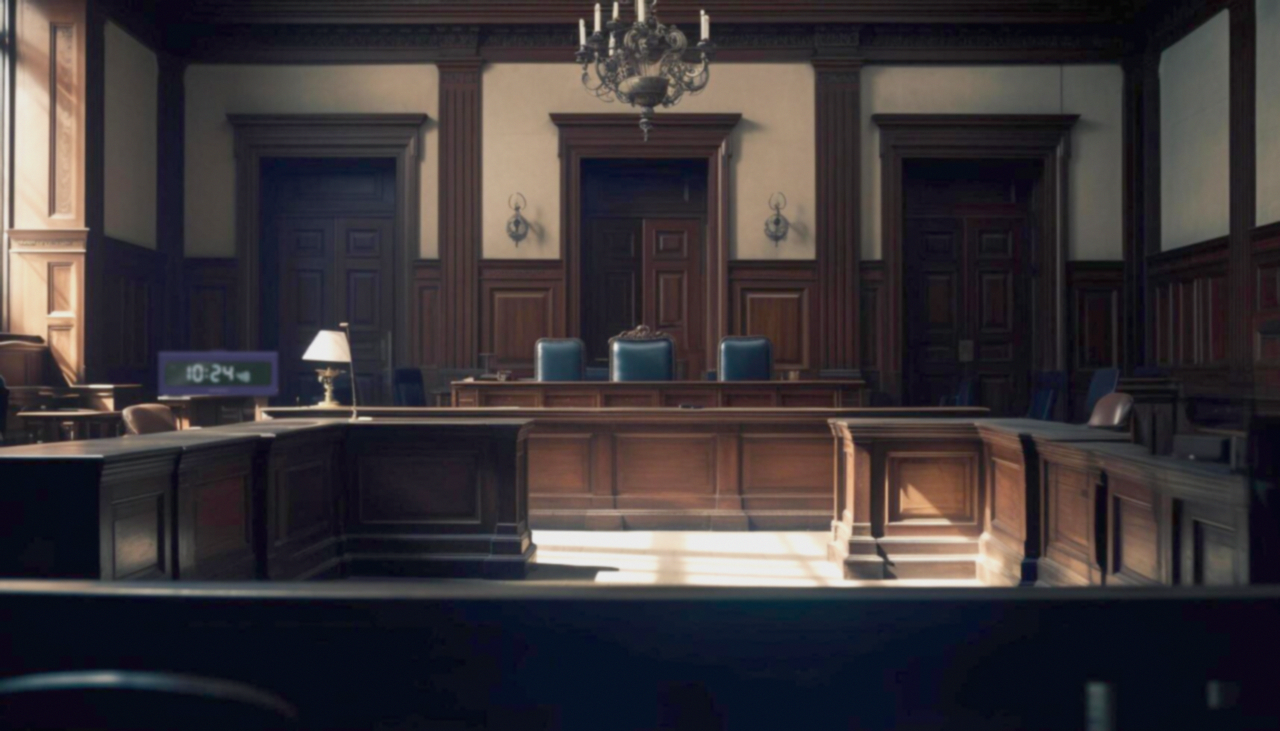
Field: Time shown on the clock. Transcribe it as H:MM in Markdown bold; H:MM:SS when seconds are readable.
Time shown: **10:24**
